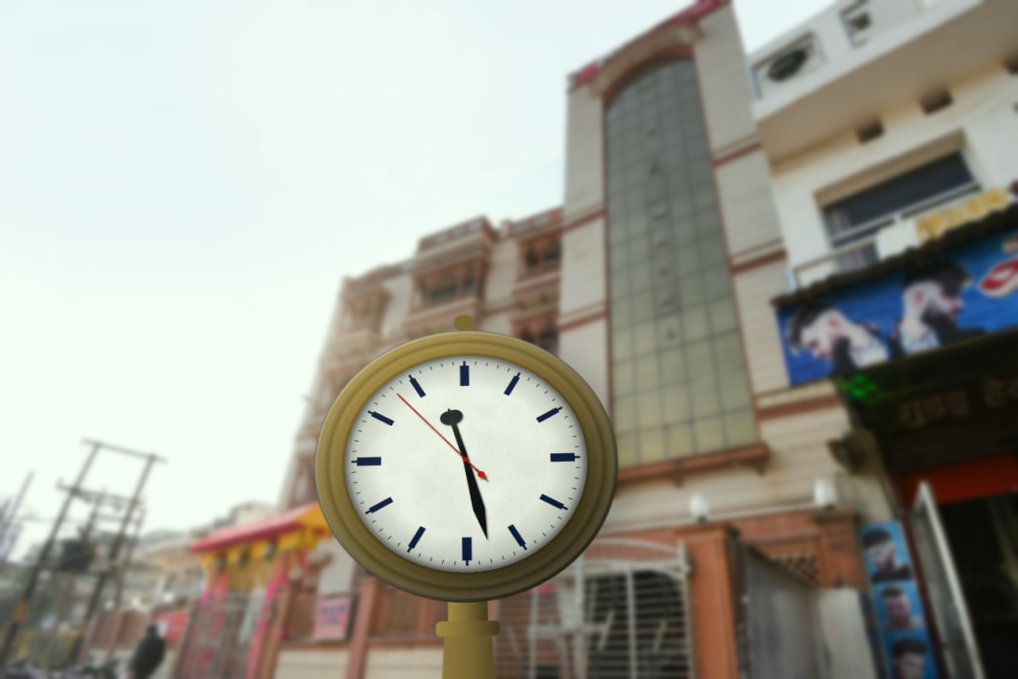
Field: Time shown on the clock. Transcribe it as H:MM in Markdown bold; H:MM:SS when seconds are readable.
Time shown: **11:27:53**
